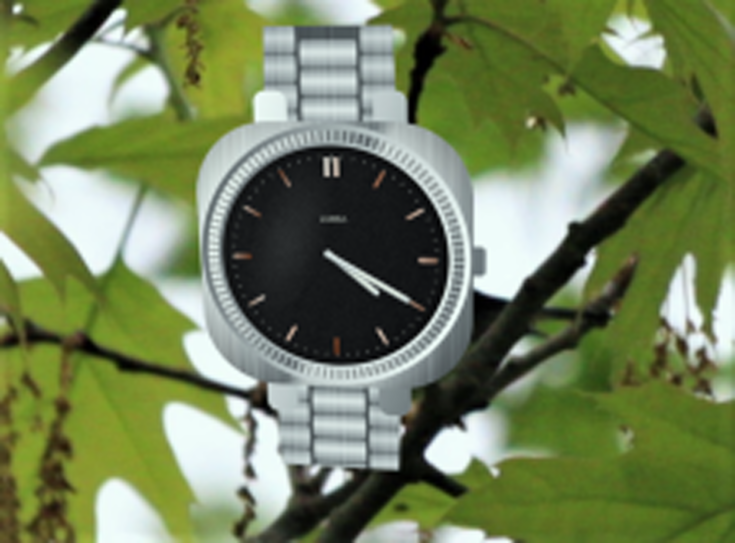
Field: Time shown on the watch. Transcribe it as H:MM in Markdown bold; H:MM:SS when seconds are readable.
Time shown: **4:20**
